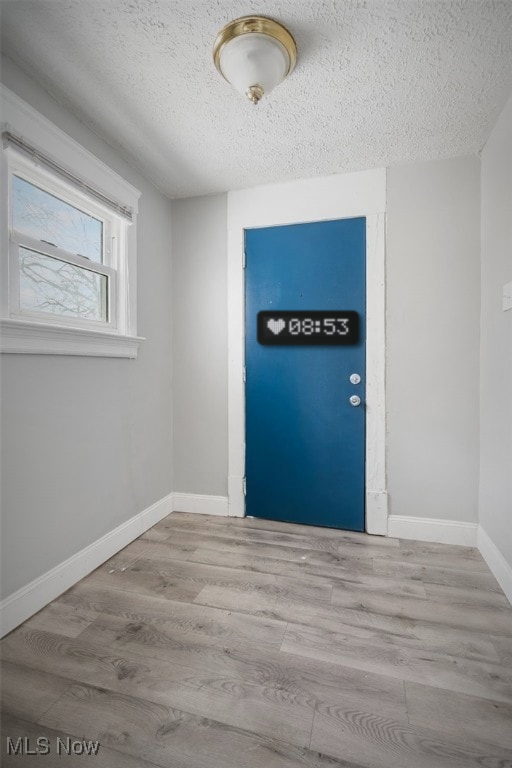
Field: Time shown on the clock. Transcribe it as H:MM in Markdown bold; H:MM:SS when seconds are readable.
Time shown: **8:53**
